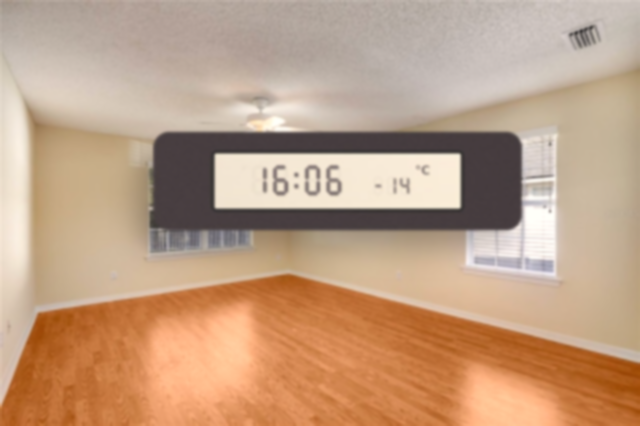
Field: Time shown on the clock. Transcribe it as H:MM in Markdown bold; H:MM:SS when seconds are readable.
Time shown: **16:06**
